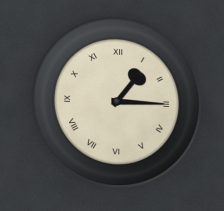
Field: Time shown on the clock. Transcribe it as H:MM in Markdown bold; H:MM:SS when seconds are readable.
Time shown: **1:15**
